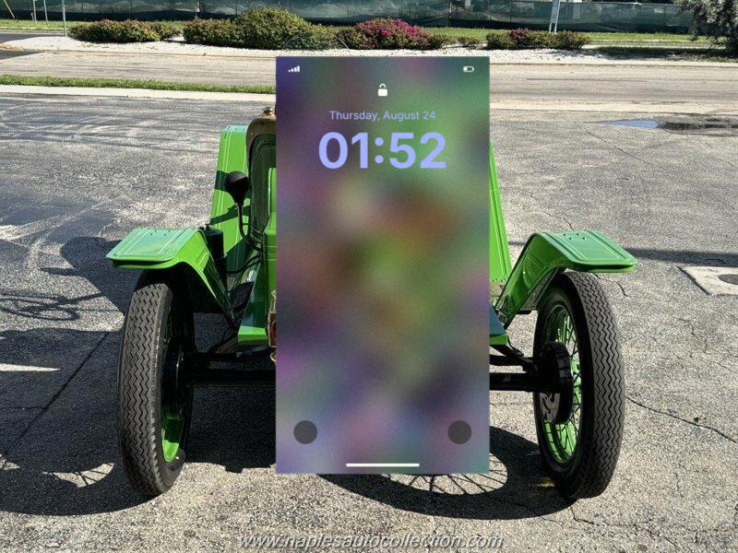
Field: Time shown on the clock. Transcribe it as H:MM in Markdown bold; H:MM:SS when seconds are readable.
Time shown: **1:52**
